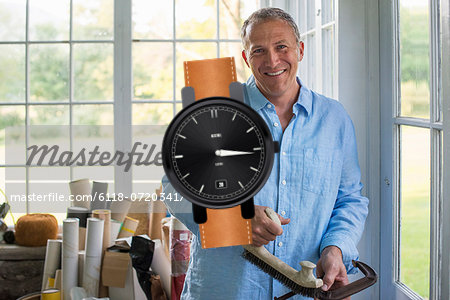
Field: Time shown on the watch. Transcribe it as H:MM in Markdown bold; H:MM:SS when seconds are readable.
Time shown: **3:16**
